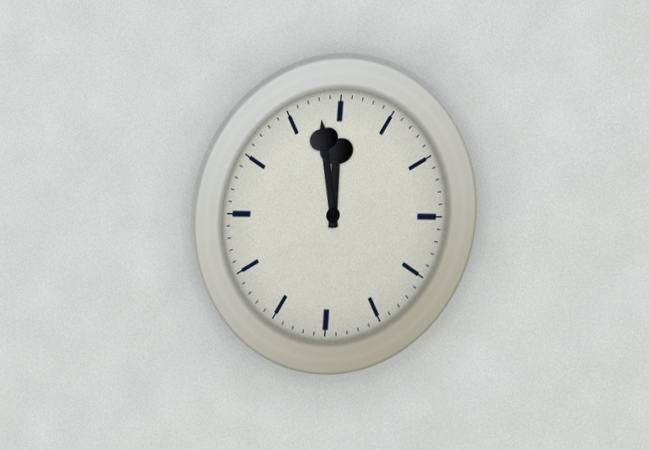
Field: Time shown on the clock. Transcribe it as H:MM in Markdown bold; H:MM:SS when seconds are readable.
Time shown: **11:58**
